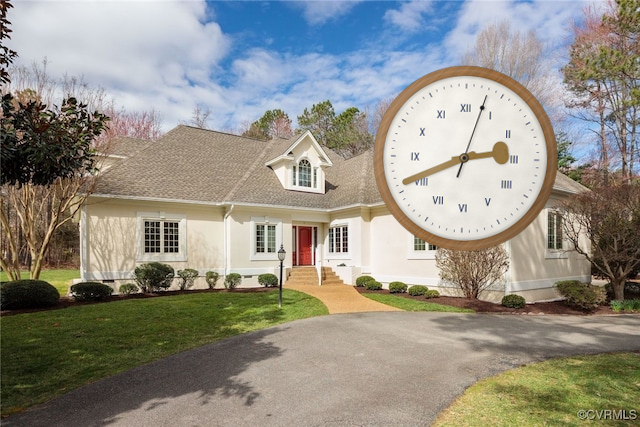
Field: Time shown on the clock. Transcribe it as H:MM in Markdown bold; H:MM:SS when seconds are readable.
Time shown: **2:41:03**
